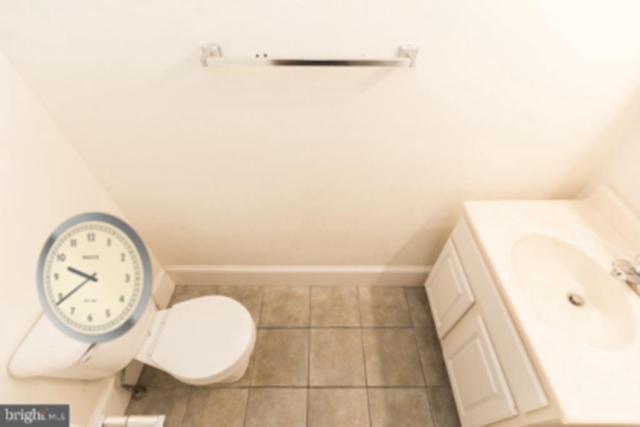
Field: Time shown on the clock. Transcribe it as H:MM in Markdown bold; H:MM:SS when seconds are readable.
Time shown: **9:39**
